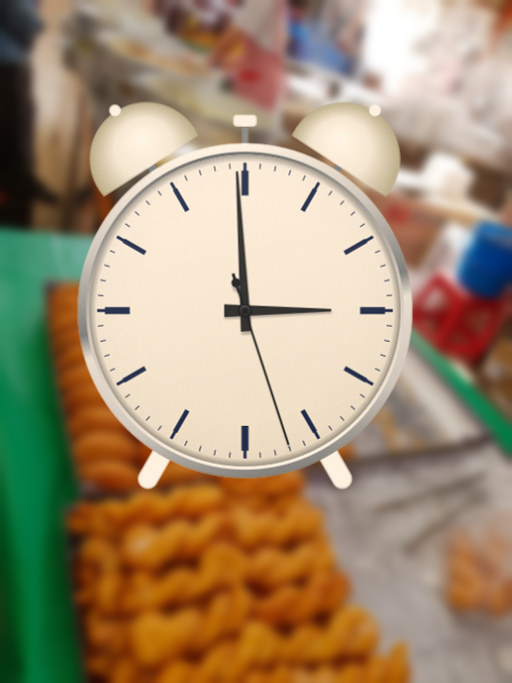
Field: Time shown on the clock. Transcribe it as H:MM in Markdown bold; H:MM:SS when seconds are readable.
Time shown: **2:59:27**
